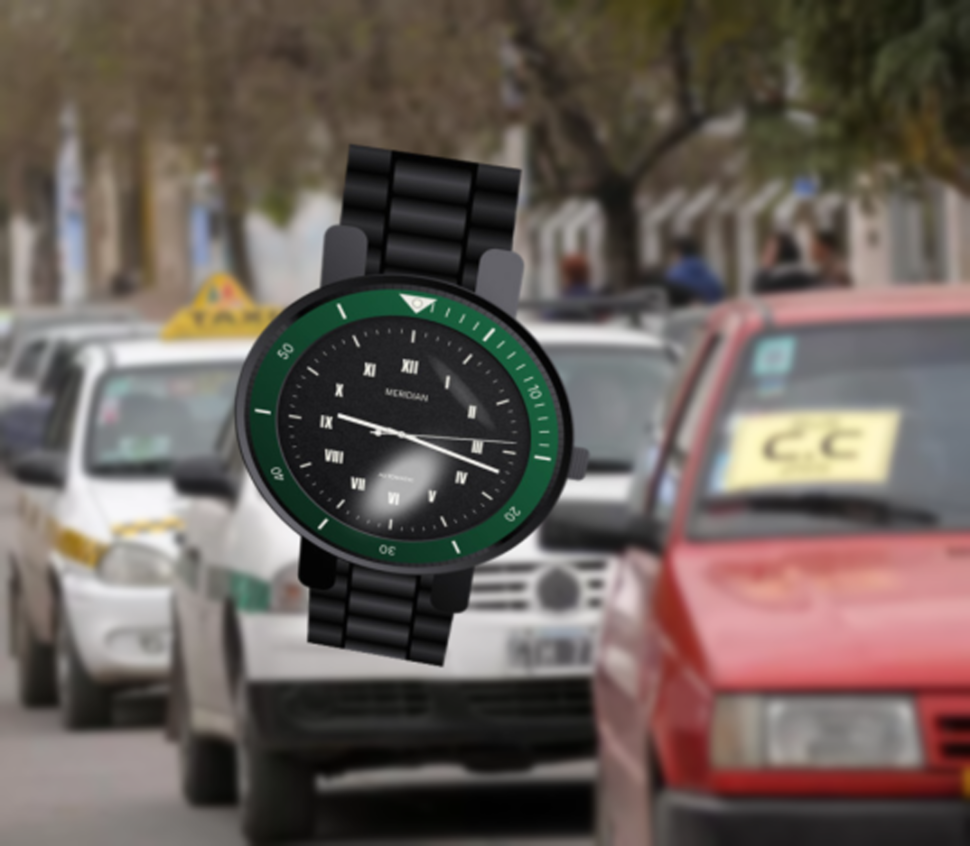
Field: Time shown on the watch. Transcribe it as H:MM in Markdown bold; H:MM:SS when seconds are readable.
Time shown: **9:17:14**
